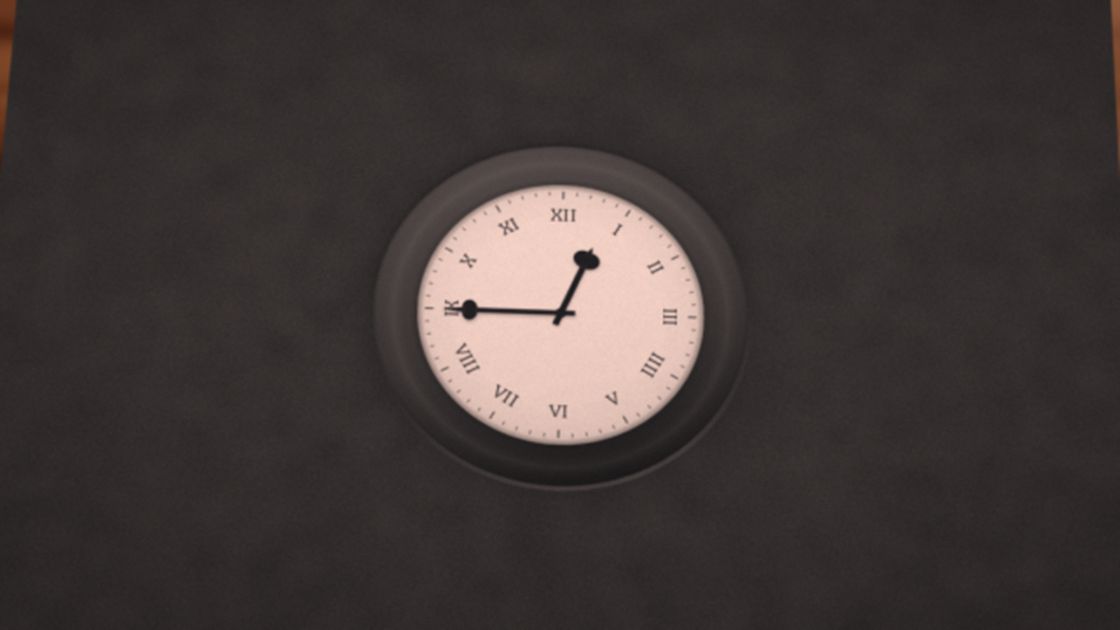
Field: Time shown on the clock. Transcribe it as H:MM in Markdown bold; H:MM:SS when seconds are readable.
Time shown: **12:45**
